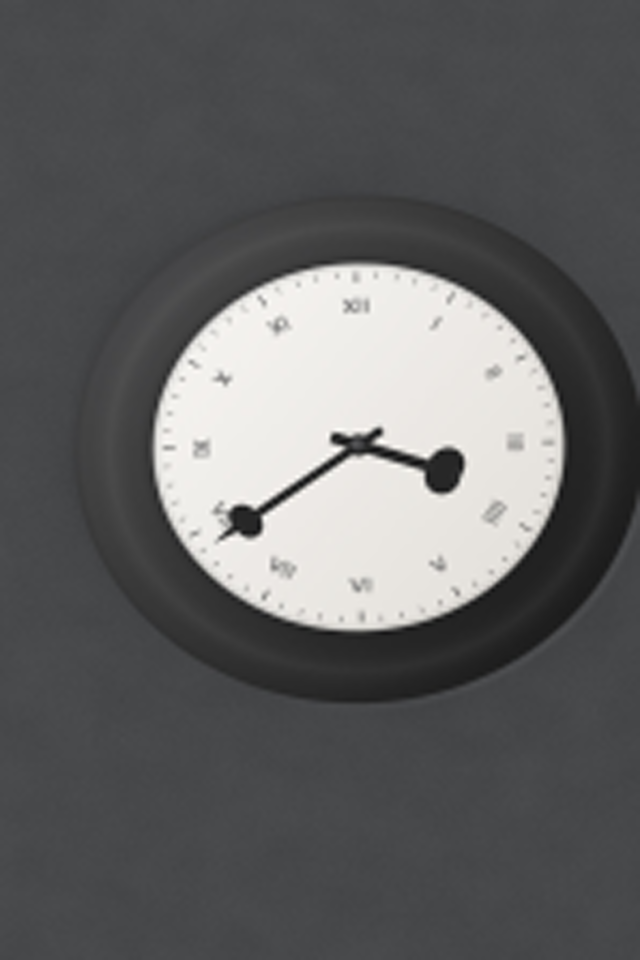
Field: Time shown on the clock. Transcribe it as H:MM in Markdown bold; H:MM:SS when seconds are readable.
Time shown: **3:39**
